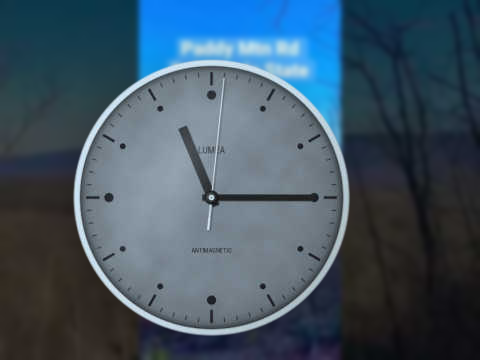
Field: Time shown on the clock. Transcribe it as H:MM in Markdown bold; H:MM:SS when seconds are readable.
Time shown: **11:15:01**
